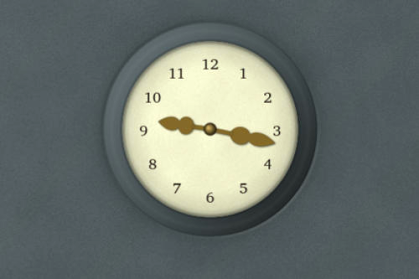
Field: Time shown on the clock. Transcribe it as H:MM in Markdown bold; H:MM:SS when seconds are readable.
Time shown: **9:17**
